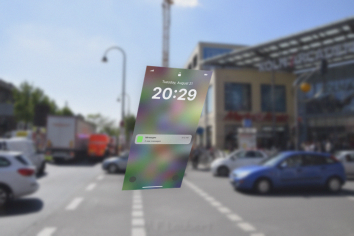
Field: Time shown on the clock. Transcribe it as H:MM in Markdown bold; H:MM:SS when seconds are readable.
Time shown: **20:29**
